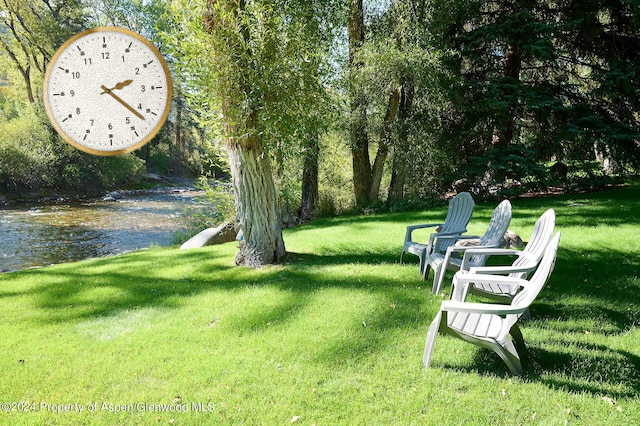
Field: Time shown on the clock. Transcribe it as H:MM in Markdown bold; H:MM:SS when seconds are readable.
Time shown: **2:22**
